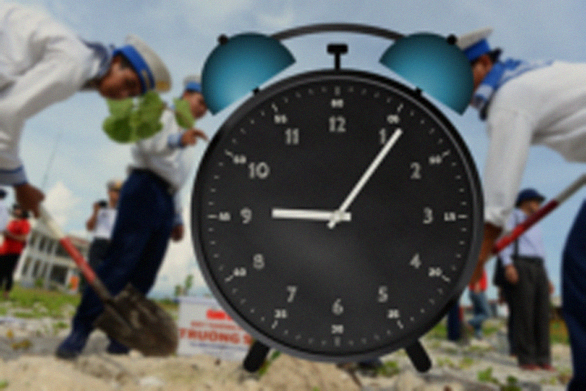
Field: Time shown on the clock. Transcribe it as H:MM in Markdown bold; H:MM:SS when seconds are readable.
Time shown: **9:06**
